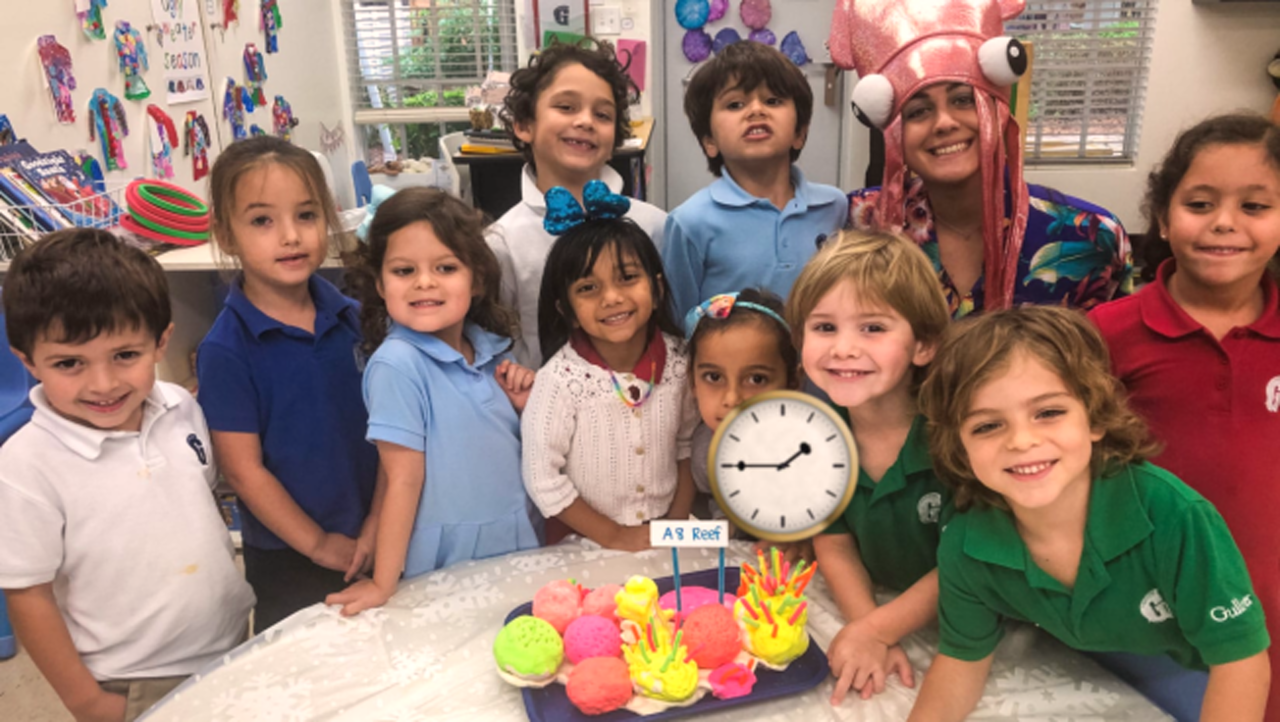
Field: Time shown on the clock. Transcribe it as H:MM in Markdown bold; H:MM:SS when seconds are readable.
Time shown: **1:45**
